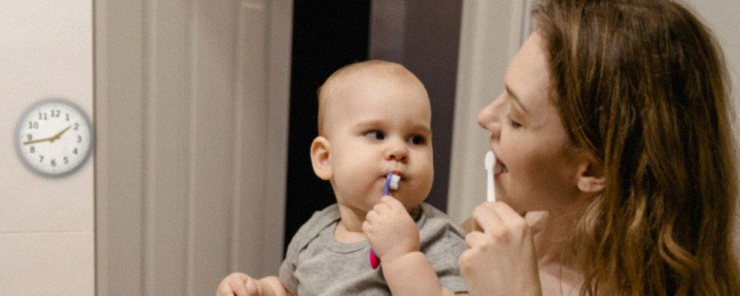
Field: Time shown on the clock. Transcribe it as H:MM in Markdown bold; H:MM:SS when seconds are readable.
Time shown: **1:43**
